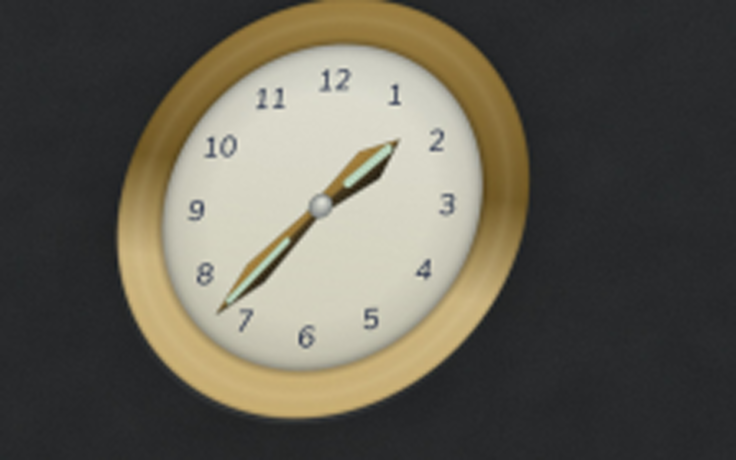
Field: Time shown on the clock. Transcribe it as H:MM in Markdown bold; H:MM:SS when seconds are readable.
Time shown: **1:37**
